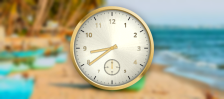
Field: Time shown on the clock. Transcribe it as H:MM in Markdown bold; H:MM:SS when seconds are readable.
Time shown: **8:39**
